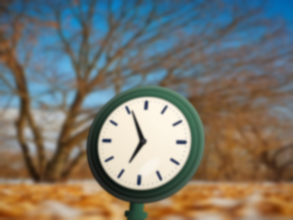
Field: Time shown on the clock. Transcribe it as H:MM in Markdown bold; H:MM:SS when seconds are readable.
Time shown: **6:56**
